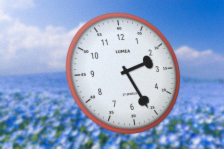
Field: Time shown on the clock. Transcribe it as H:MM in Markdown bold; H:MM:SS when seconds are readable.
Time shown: **2:26**
